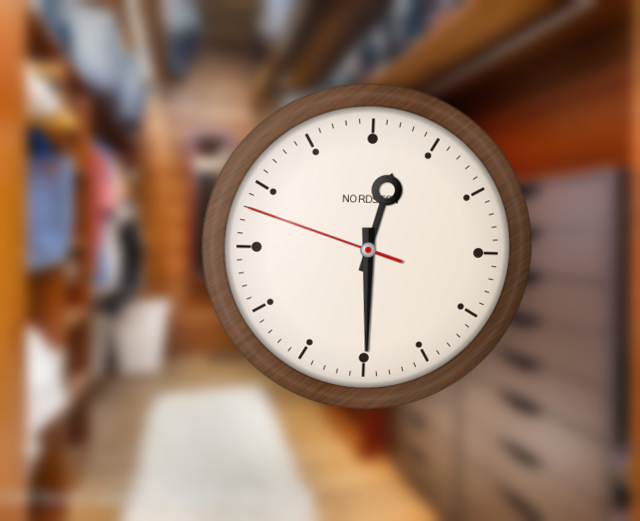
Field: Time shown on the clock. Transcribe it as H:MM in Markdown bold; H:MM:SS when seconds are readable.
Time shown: **12:29:48**
